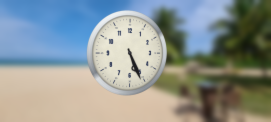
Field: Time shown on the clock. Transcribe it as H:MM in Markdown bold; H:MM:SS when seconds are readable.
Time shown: **5:26**
